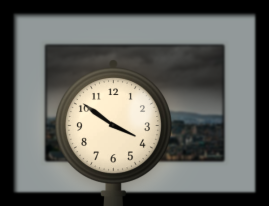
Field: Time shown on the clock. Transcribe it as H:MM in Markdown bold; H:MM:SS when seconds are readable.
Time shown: **3:51**
